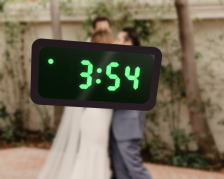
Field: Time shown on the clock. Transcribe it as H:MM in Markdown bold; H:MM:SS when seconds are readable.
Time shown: **3:54**
